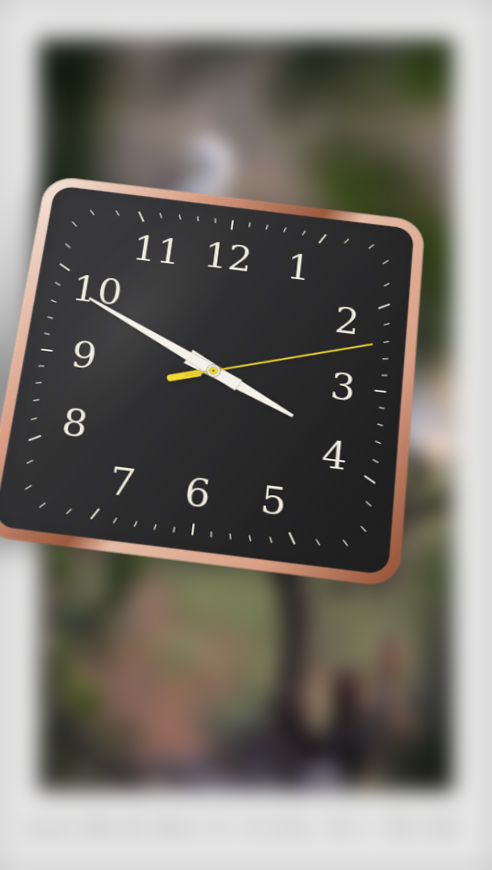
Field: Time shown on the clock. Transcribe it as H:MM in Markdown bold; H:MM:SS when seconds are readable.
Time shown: **3:49:12**
